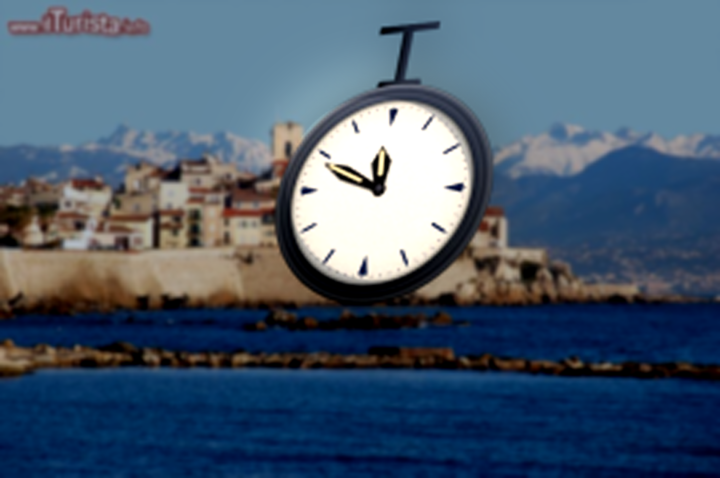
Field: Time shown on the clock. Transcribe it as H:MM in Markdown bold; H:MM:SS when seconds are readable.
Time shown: **11:49**
